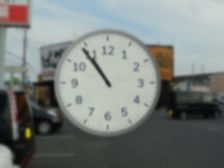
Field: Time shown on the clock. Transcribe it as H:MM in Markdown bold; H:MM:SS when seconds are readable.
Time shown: **10:54**
